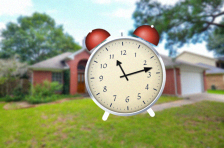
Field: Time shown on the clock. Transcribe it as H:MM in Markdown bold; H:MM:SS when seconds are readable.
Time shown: **11:13**
